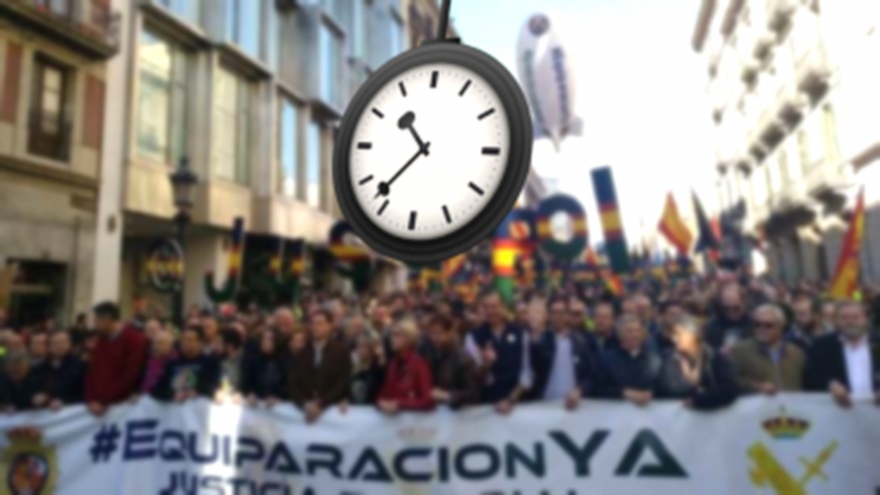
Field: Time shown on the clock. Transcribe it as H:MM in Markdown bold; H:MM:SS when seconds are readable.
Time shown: **10:37**
